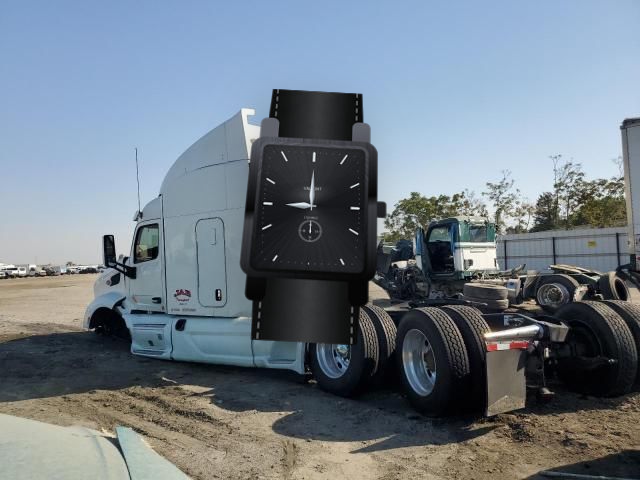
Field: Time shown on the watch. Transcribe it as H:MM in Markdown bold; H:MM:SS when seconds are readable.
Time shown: **9:00**
